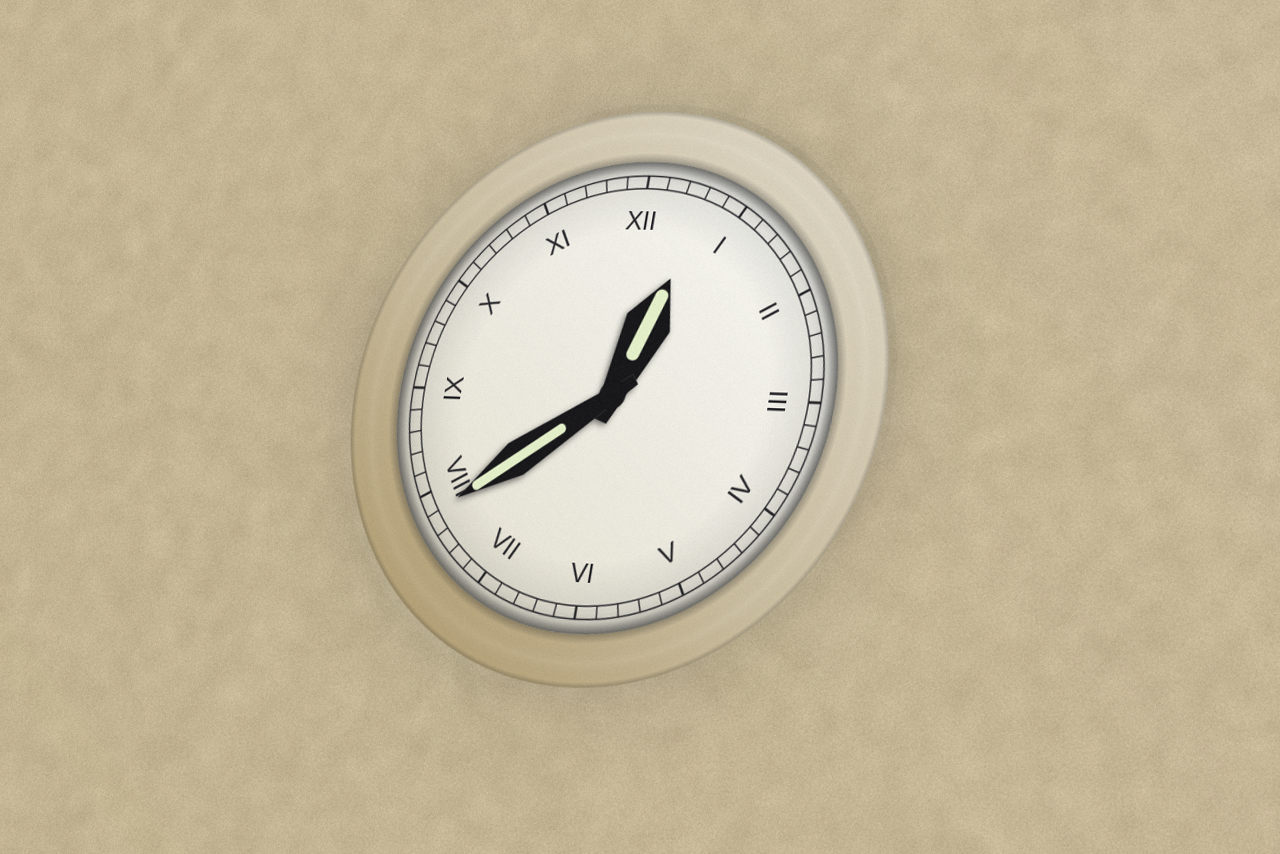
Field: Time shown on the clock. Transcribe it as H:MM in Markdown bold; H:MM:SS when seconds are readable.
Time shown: **12:39**
